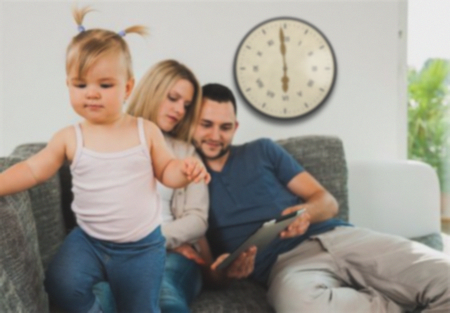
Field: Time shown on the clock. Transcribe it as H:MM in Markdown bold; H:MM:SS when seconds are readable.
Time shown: **5:59**
